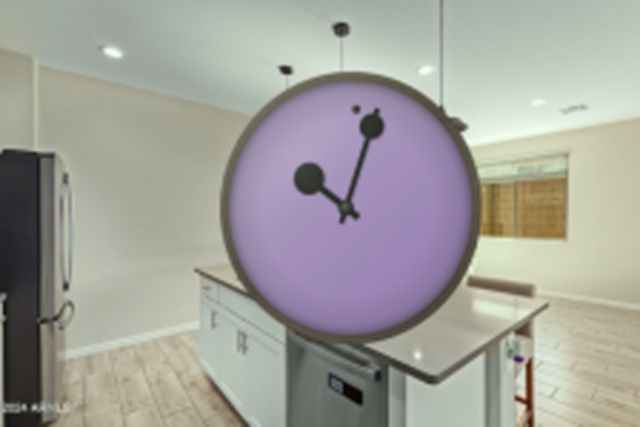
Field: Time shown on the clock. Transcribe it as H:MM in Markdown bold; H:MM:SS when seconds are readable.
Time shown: **10:02**
